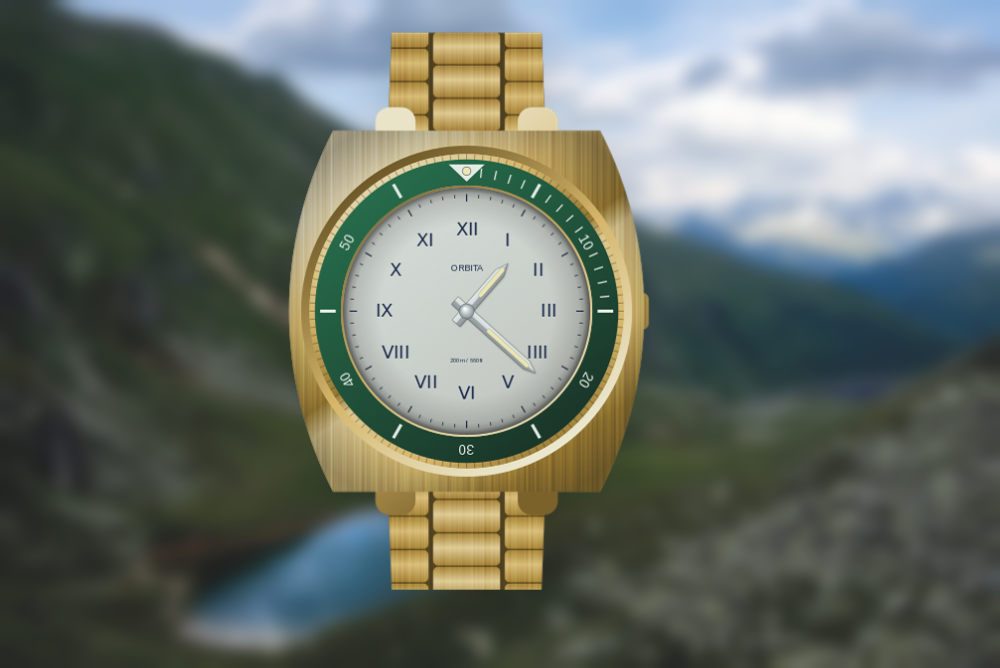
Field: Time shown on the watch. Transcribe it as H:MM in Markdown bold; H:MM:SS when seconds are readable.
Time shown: **1:22**
